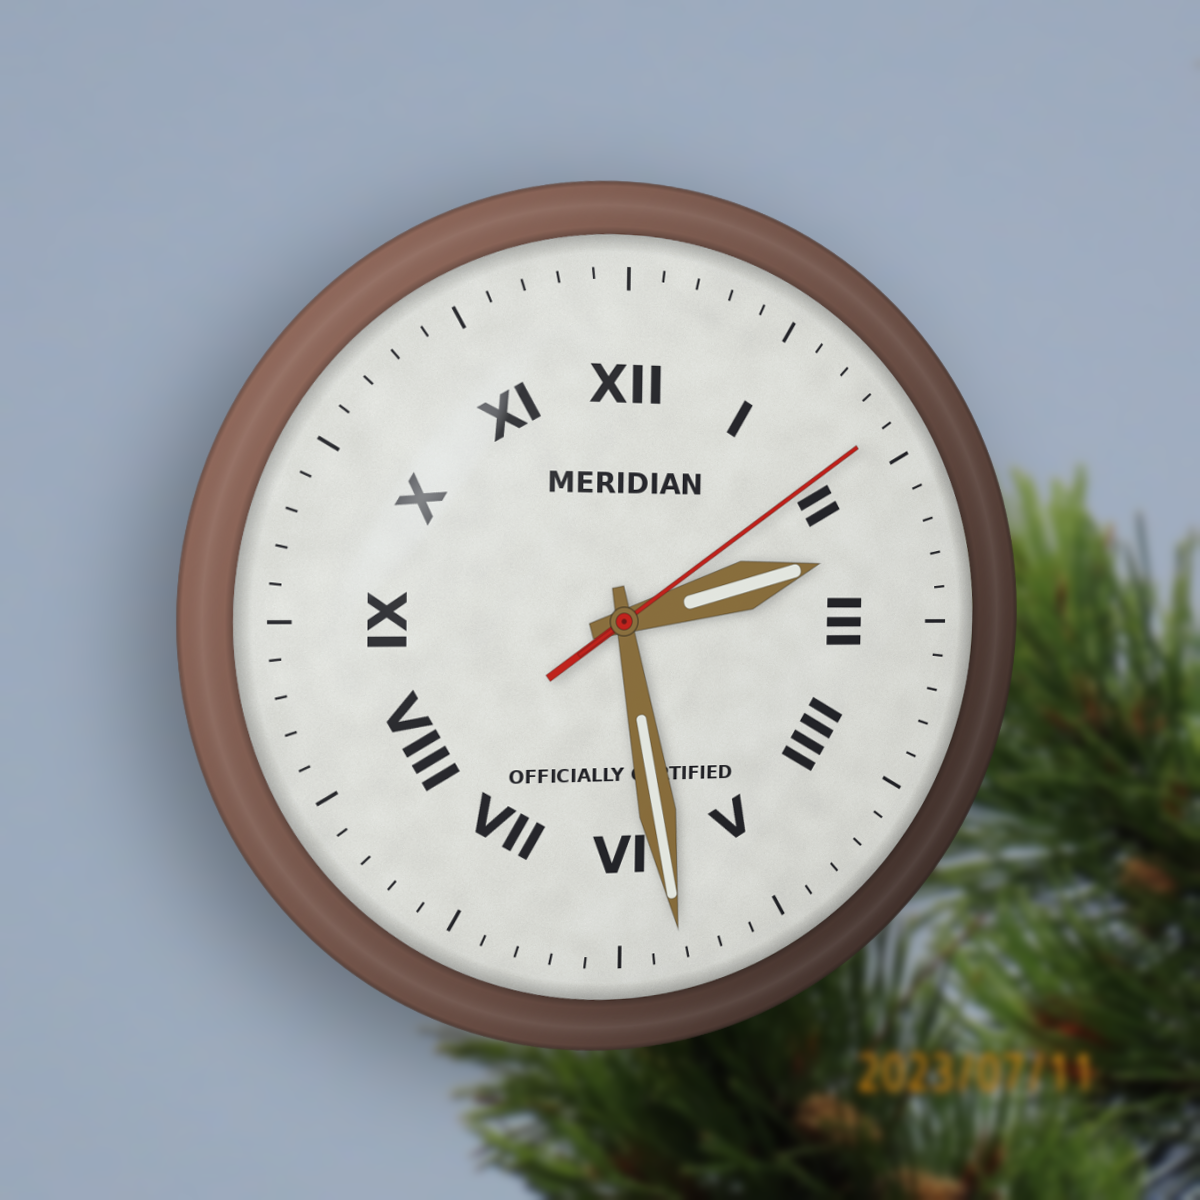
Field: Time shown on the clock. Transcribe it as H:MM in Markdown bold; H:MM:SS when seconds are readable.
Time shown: **2:28:09**
